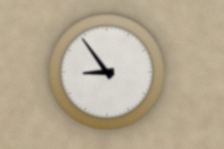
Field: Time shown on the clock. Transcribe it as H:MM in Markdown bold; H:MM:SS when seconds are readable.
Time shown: **8:54**
